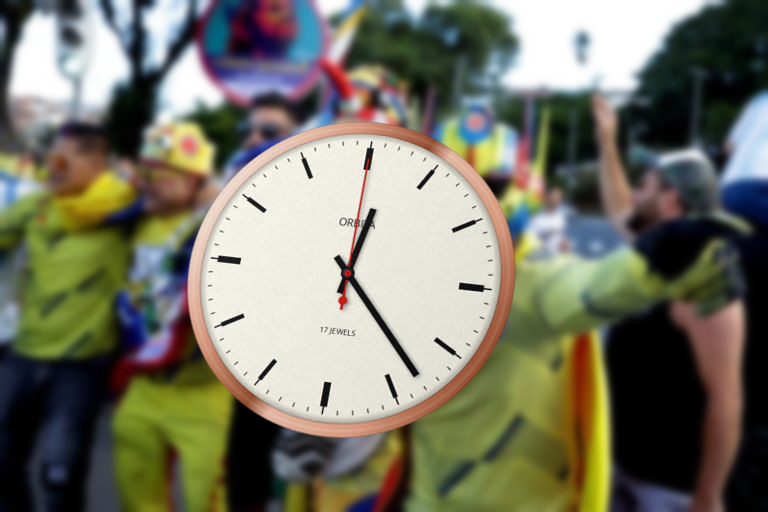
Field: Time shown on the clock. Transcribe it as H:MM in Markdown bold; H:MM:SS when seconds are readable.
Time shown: **12:23:00**
